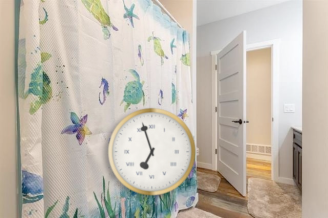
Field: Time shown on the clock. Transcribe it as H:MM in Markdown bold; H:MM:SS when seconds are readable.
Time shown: **6:57**
